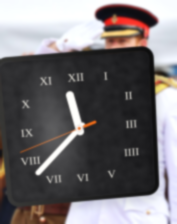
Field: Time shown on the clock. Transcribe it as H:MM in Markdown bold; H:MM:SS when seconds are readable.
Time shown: **11:37:42**
